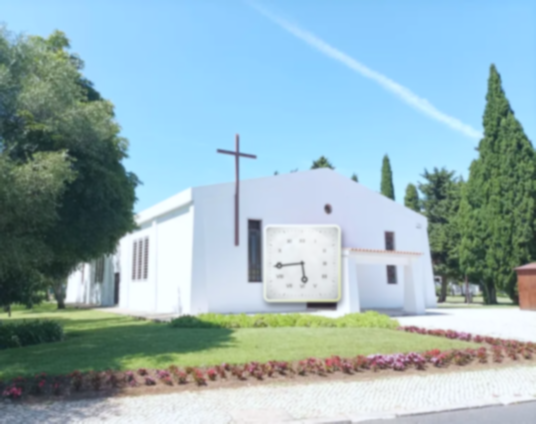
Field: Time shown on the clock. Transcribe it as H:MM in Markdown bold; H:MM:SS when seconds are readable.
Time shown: **5:44**
